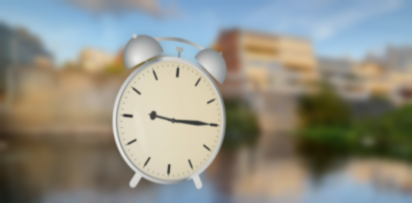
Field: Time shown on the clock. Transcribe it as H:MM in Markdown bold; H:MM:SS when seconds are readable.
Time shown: **9:15**
